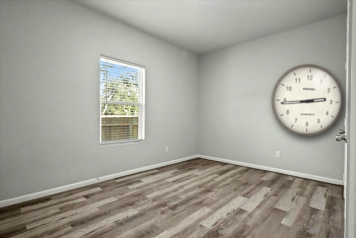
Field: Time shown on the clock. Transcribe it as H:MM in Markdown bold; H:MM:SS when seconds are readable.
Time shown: **2:44**
